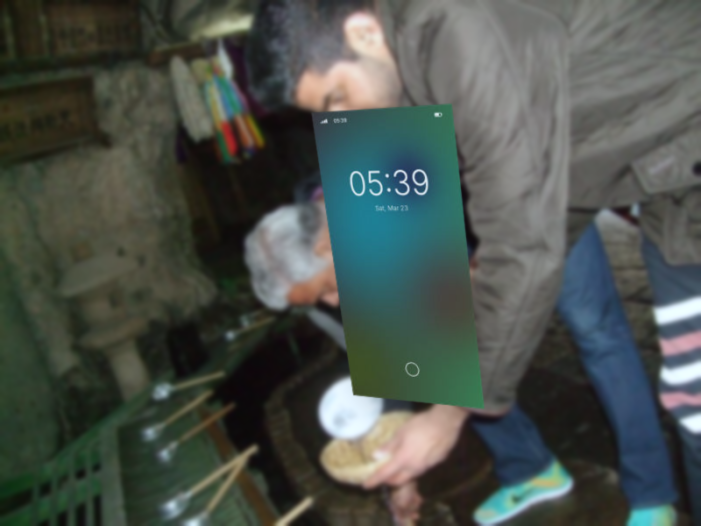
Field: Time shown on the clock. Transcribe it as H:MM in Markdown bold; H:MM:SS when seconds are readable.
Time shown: **5:39**
